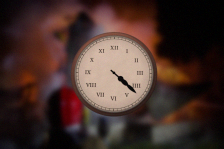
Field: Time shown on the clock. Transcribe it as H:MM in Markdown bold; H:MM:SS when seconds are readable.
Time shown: **4:22**
